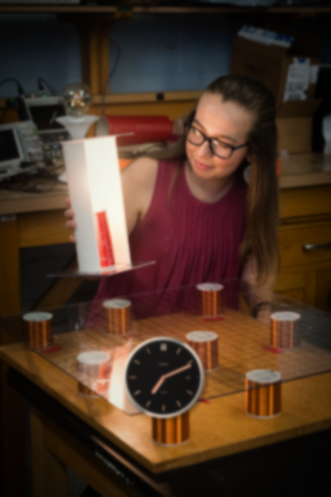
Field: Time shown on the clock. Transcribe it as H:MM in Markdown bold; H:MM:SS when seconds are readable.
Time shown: **7:11**
